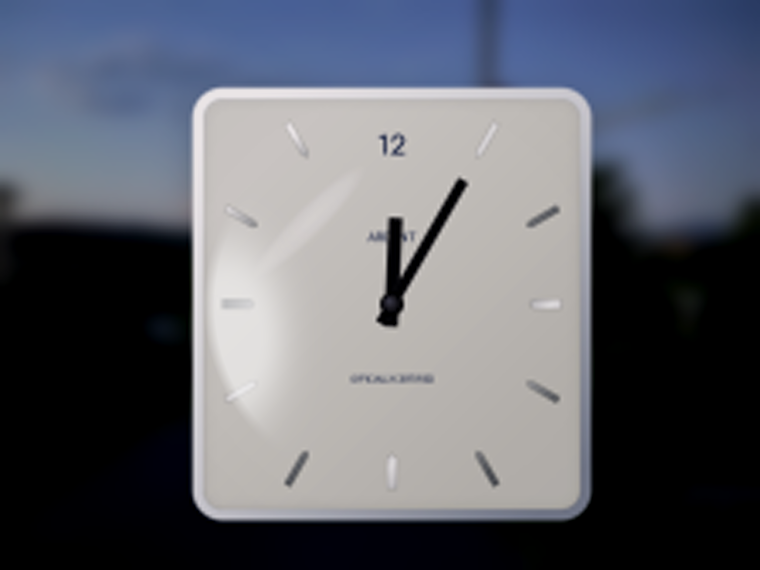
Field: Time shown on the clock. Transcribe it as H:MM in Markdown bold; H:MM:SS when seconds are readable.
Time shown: **12:05**
